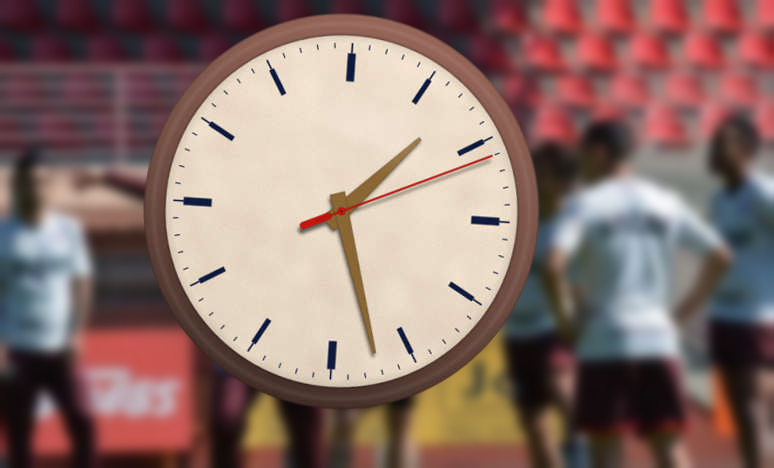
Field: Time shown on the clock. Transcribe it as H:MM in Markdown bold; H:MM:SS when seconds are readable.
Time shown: **1:27:11**
